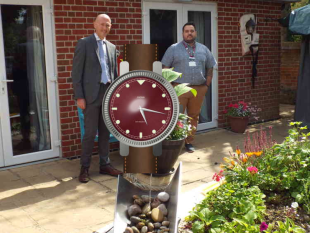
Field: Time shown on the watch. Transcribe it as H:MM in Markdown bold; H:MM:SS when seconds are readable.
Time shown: **5:17**
